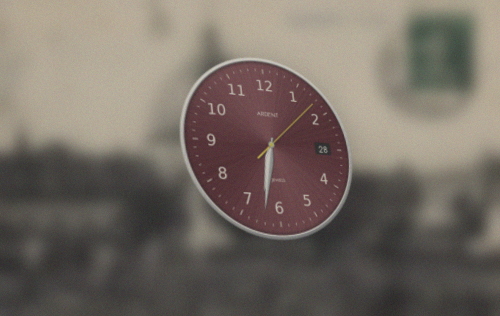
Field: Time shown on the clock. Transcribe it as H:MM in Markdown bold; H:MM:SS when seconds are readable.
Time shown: **6:32:08**
